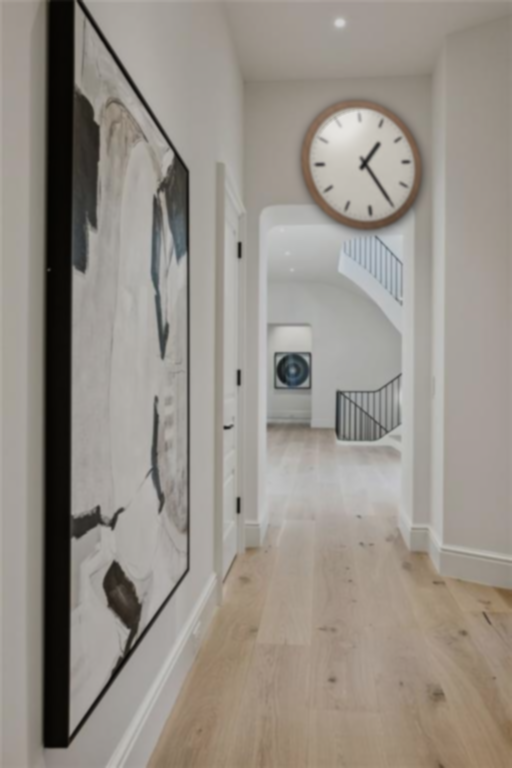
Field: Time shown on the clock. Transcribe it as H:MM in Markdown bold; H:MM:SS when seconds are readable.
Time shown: **1:25**
